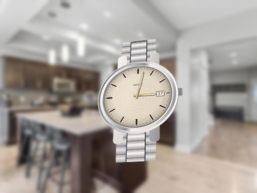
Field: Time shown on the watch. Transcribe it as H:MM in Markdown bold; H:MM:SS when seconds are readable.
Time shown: **3:02**
